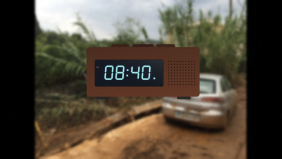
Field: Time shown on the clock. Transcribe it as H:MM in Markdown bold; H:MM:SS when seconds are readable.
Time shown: **8:40**
